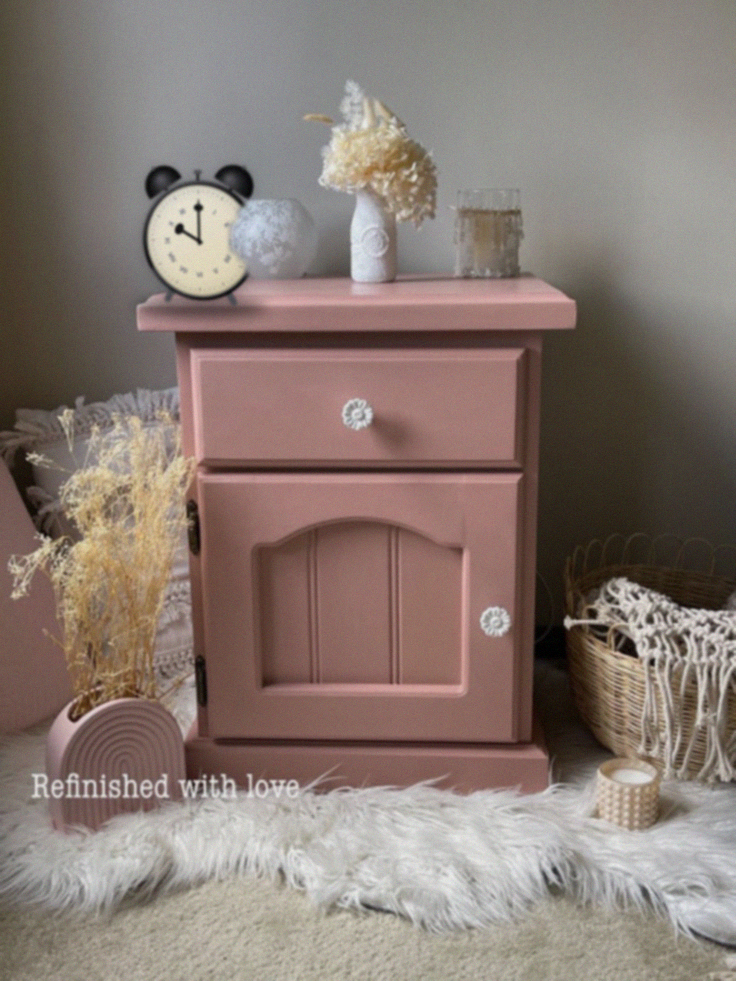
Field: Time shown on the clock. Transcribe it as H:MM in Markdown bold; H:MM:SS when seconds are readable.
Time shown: **10:00**
